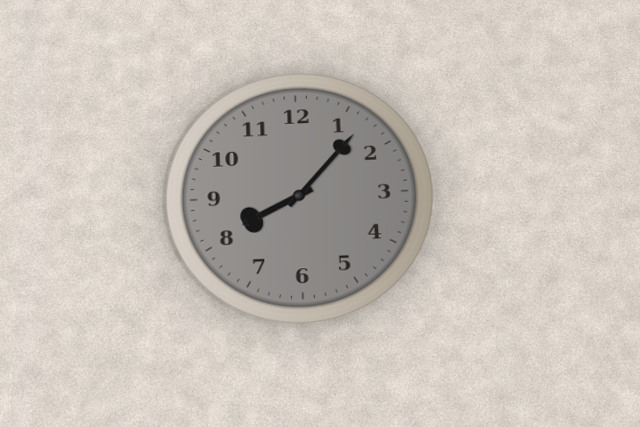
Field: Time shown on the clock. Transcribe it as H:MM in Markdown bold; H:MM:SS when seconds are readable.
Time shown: **8:07**
